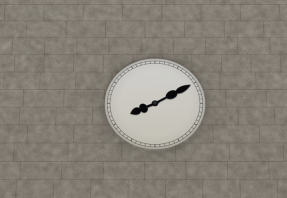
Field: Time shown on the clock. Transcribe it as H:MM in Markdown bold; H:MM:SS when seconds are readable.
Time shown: **8:10**
